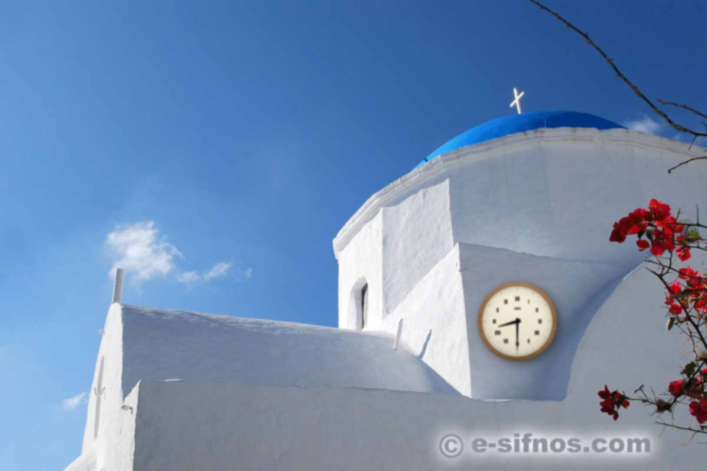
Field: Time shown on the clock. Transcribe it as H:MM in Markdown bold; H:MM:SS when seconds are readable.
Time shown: **8:30**
